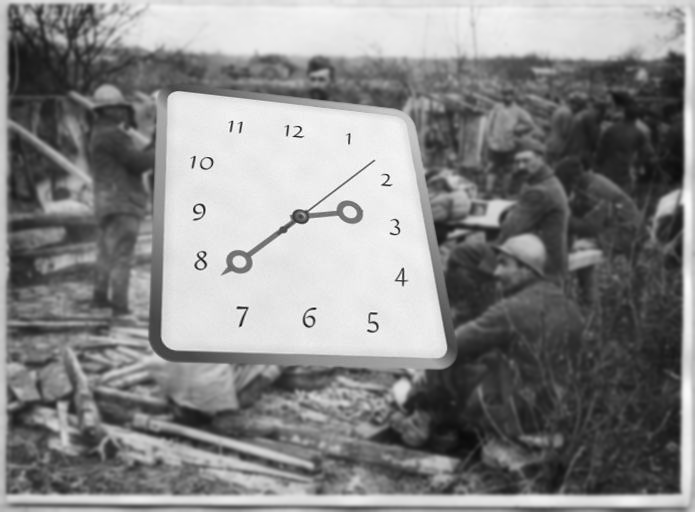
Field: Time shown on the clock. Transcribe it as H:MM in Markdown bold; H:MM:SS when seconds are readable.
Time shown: **2:38:08**
